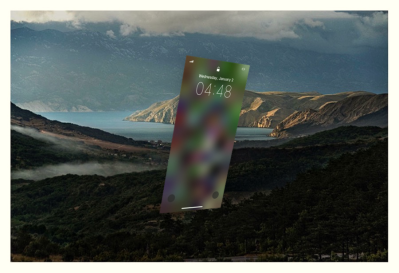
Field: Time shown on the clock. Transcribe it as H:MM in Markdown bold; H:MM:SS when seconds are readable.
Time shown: **4:48**
